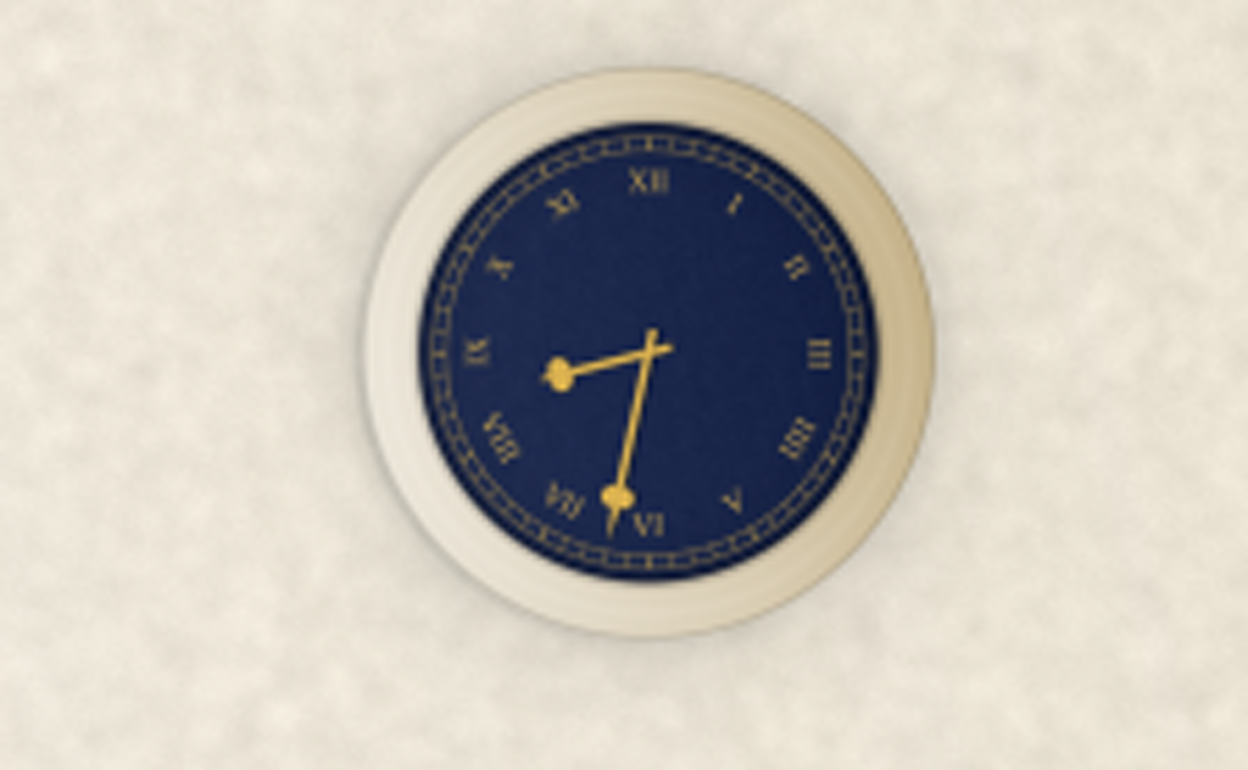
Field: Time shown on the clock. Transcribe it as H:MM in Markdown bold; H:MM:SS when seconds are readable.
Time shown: **8:32**
